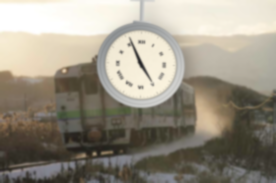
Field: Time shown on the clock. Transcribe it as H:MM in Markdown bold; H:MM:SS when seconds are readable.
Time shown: **4:56**
